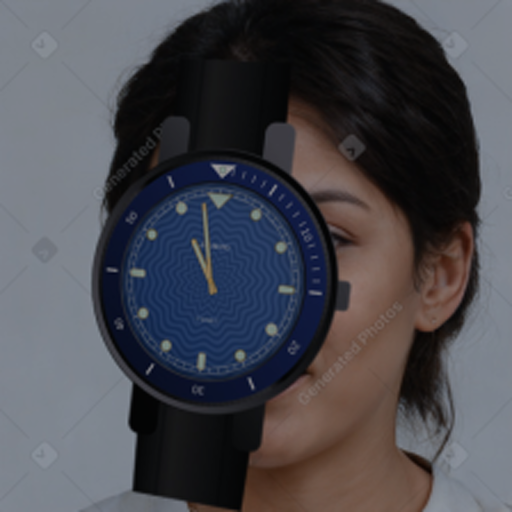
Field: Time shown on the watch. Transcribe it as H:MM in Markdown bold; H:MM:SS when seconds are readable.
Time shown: **10:58**
